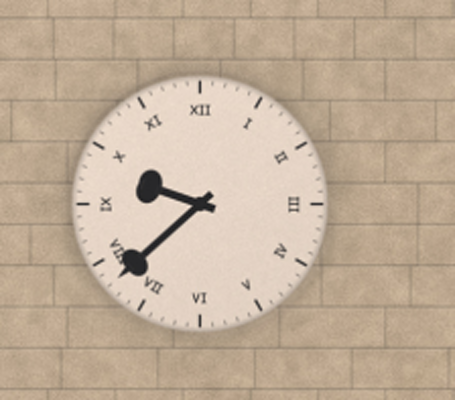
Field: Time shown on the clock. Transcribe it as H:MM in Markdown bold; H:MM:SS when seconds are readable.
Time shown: **9:38**
